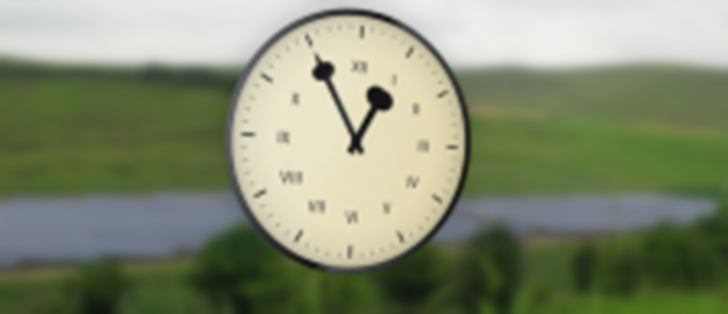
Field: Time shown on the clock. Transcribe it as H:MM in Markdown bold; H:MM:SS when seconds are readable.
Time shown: **12:55**
